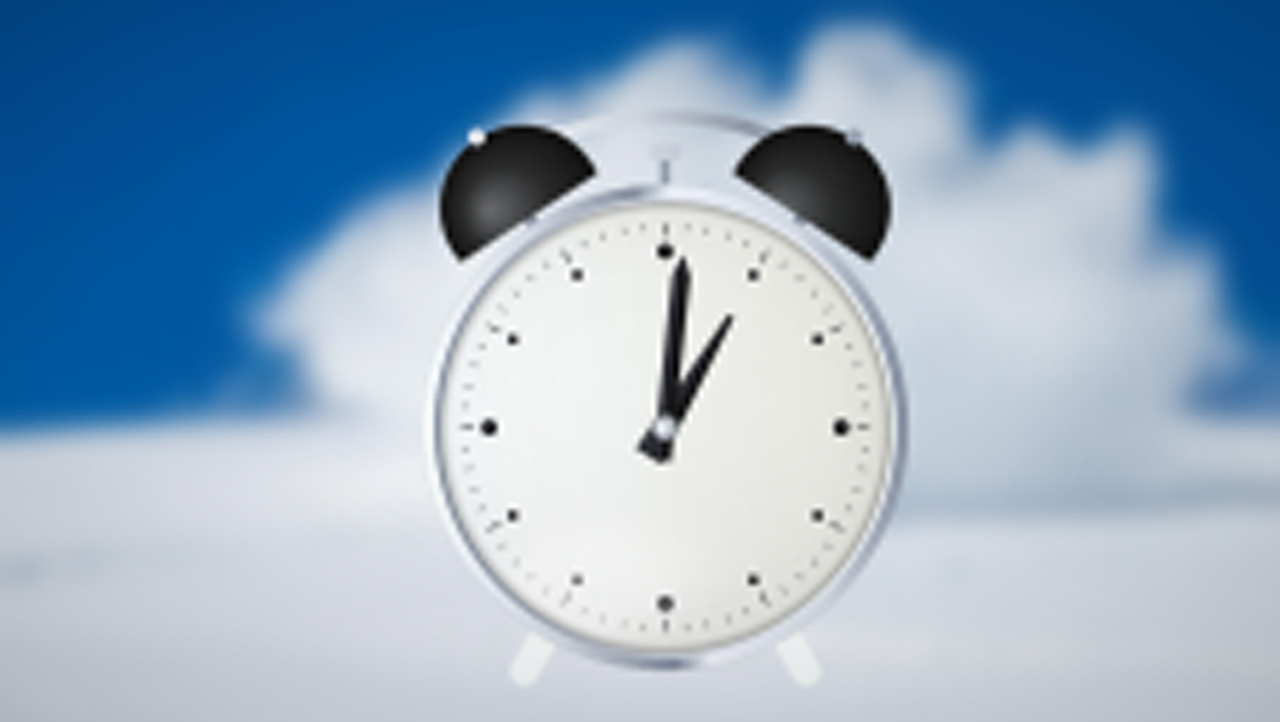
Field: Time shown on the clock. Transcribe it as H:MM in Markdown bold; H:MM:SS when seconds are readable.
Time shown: **1:01**
